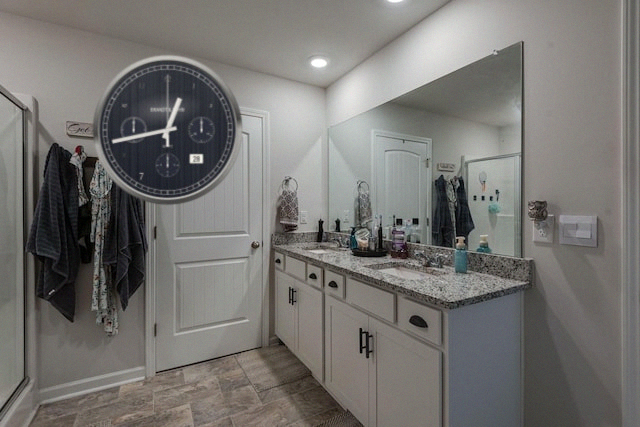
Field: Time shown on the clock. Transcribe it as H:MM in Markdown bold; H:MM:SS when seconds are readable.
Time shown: **12:43**
